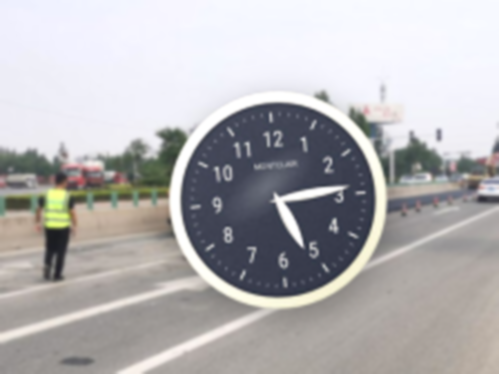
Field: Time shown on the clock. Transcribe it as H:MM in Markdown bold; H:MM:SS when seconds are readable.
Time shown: **5:14**
